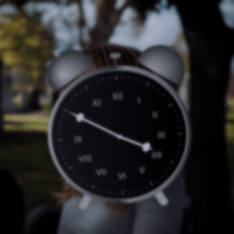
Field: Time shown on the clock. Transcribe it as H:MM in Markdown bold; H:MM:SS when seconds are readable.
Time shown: **3:50**
